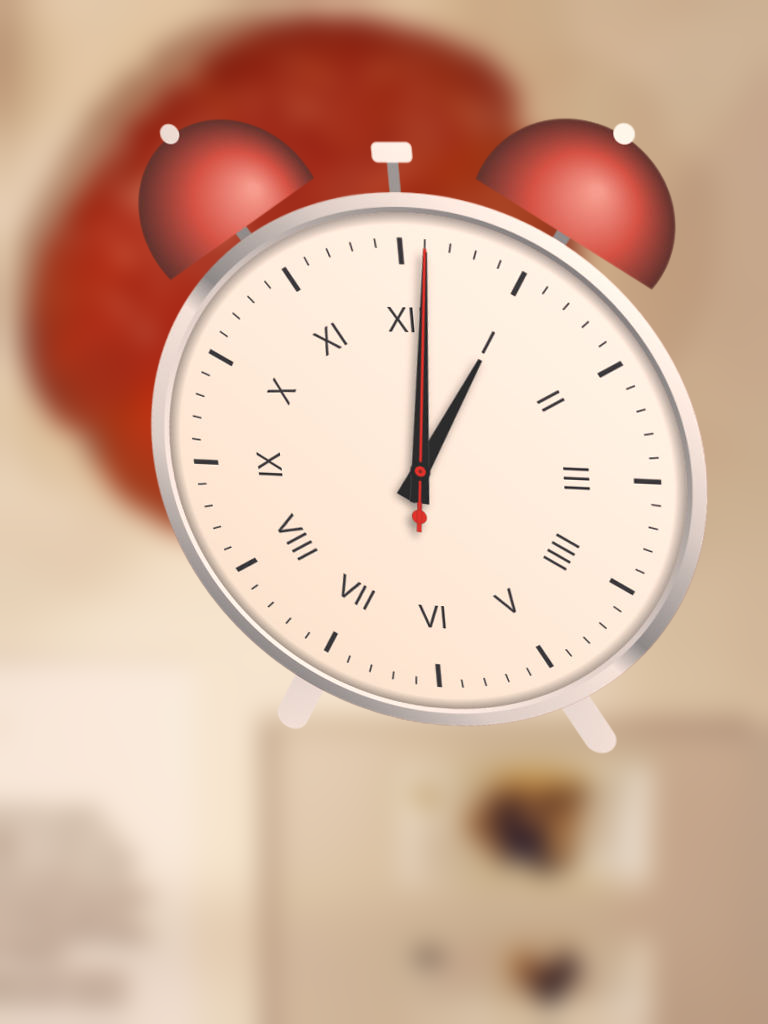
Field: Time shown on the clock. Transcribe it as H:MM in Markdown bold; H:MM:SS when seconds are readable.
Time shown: **1:01:01**
